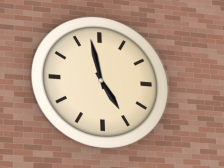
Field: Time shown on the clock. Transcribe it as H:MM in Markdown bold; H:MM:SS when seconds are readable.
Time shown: **4:58**
